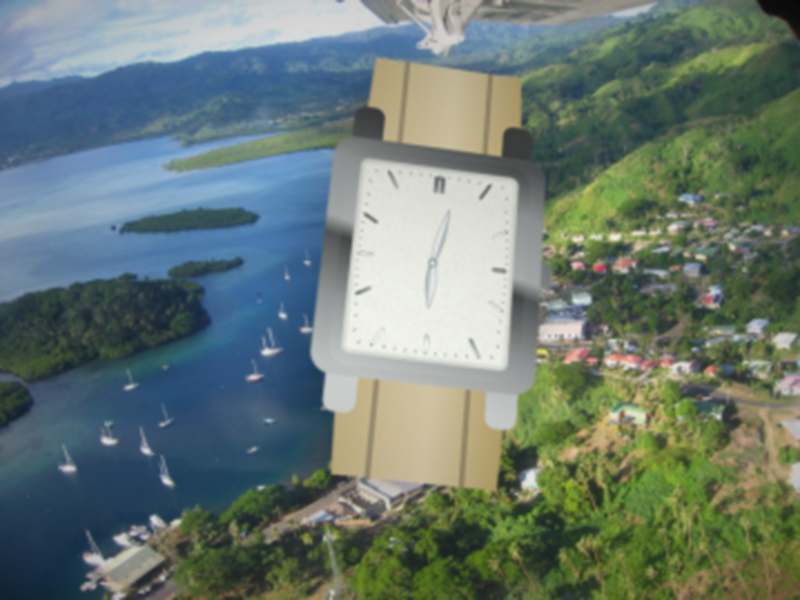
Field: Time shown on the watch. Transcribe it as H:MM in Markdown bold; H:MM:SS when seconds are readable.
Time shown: **6:02**
